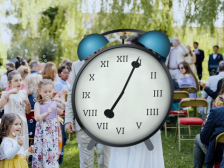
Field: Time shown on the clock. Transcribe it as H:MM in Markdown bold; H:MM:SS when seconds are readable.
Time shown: **7:04**
